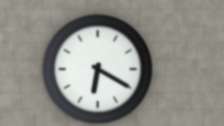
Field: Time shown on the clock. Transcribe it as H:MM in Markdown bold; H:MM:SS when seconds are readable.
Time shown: **6:20**
